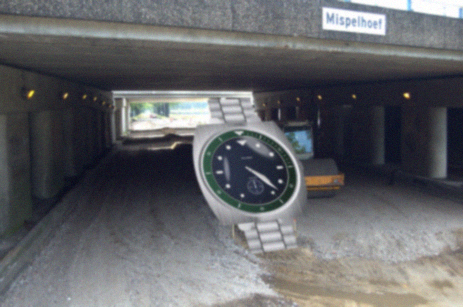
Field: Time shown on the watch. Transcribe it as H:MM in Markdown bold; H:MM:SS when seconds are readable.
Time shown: **4:23**
